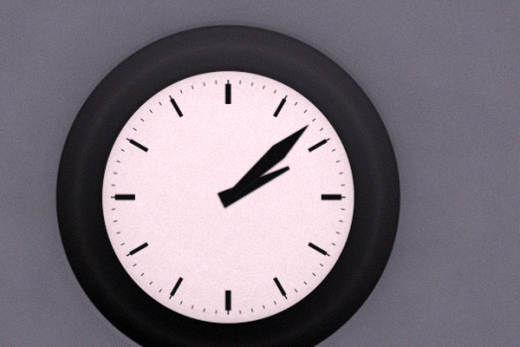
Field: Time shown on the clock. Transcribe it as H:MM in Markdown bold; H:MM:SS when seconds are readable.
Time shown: **2:08**
